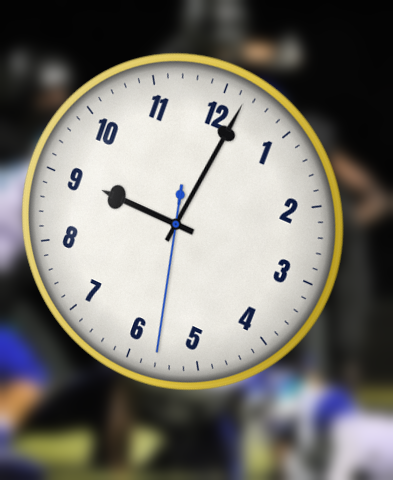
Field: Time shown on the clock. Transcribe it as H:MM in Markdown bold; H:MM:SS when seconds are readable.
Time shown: **9:01:28**
